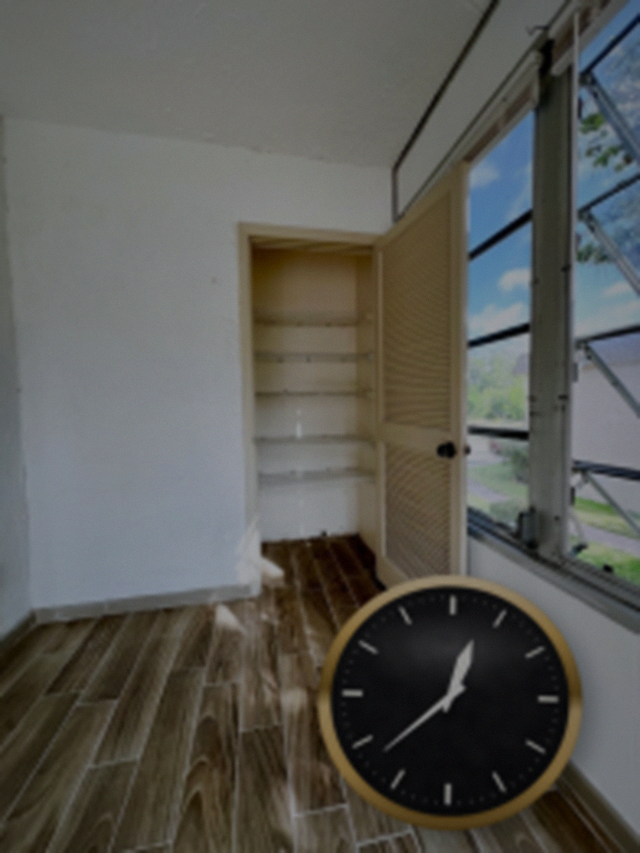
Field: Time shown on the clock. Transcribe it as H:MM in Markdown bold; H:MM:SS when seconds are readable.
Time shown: **12:38**
